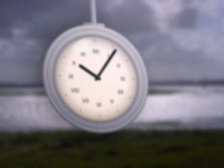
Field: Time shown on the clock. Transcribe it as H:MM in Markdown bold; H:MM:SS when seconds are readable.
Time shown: **10:06**
